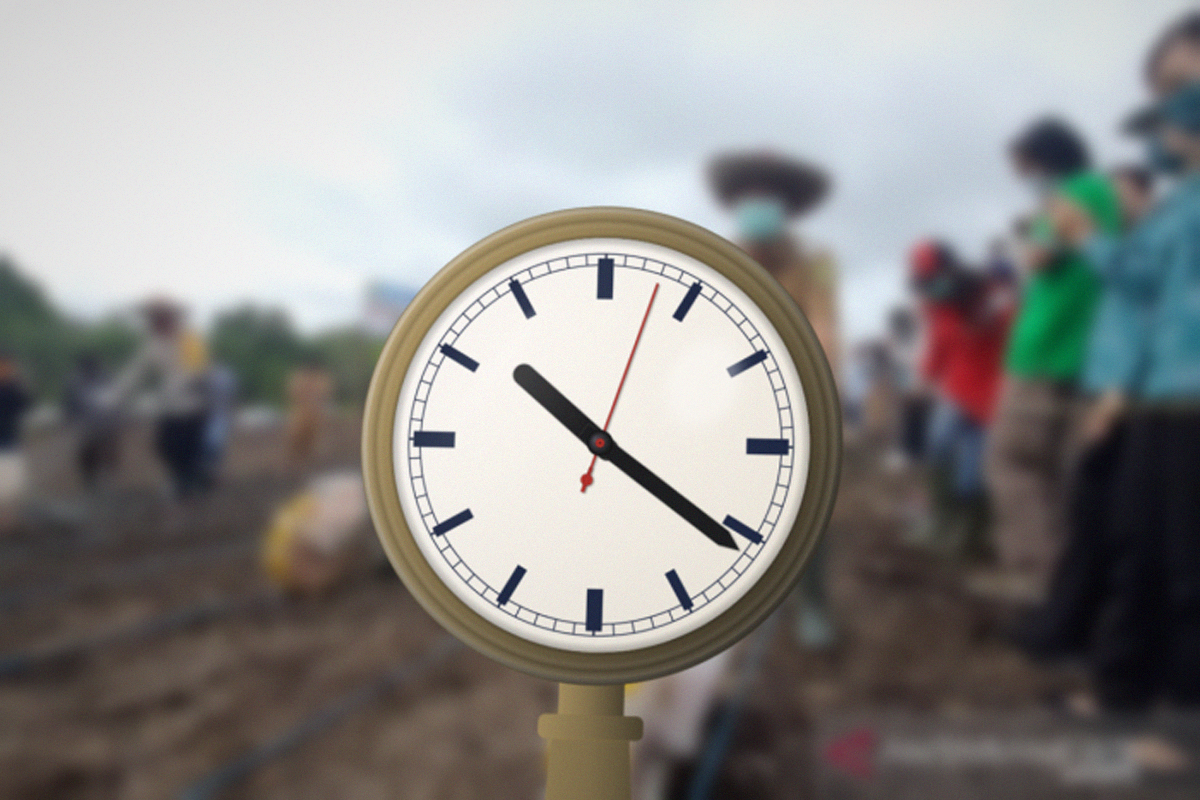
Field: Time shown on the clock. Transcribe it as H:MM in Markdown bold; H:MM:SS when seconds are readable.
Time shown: **10:21:03**
